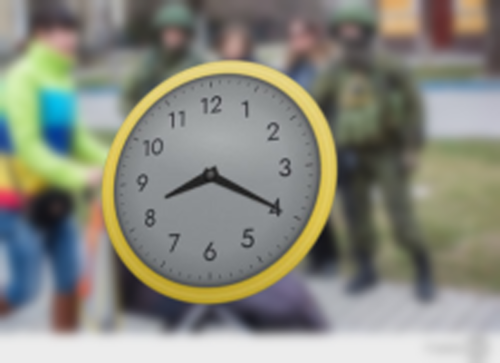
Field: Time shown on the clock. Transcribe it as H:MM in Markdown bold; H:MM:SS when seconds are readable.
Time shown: **8:20**
